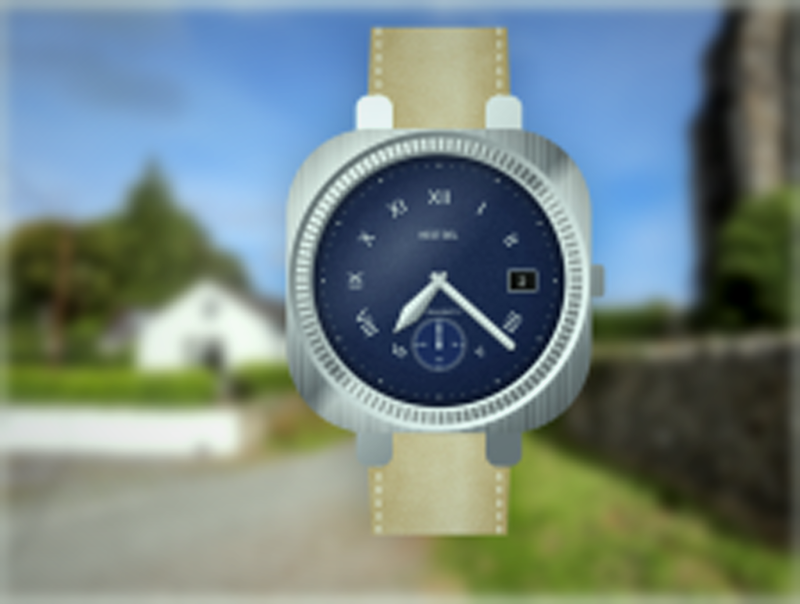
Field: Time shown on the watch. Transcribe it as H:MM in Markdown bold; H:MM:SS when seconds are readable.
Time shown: **7:22**
